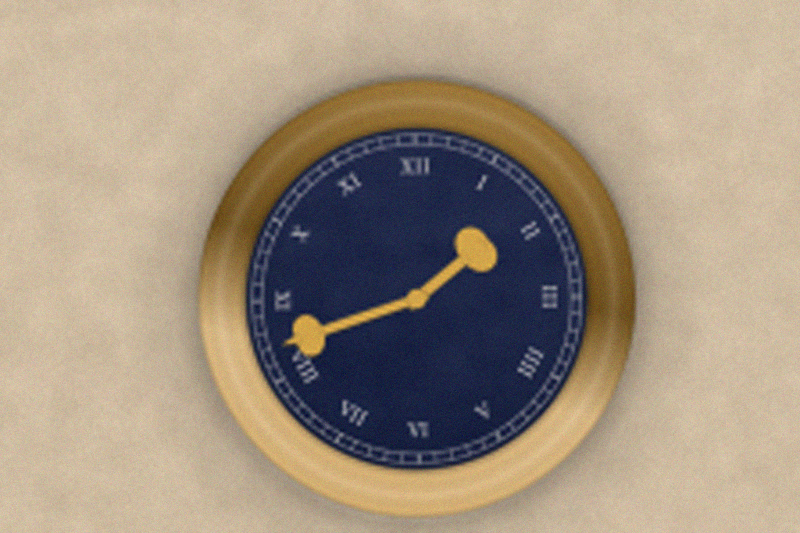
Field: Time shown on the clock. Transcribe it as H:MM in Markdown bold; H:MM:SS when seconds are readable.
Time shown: **1:42**
